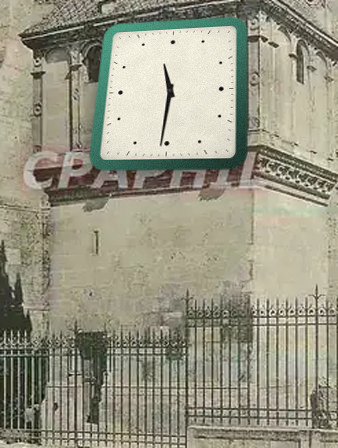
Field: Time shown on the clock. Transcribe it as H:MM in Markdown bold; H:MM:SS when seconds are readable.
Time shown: **11:31**
